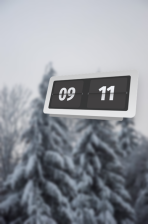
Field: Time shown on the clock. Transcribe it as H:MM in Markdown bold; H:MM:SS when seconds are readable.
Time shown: **9:11**
